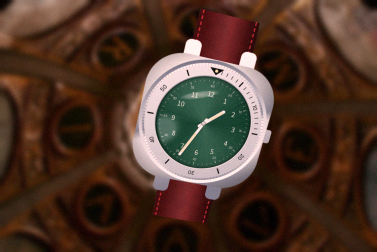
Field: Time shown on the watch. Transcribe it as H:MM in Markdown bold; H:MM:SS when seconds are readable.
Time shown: **1:34**
